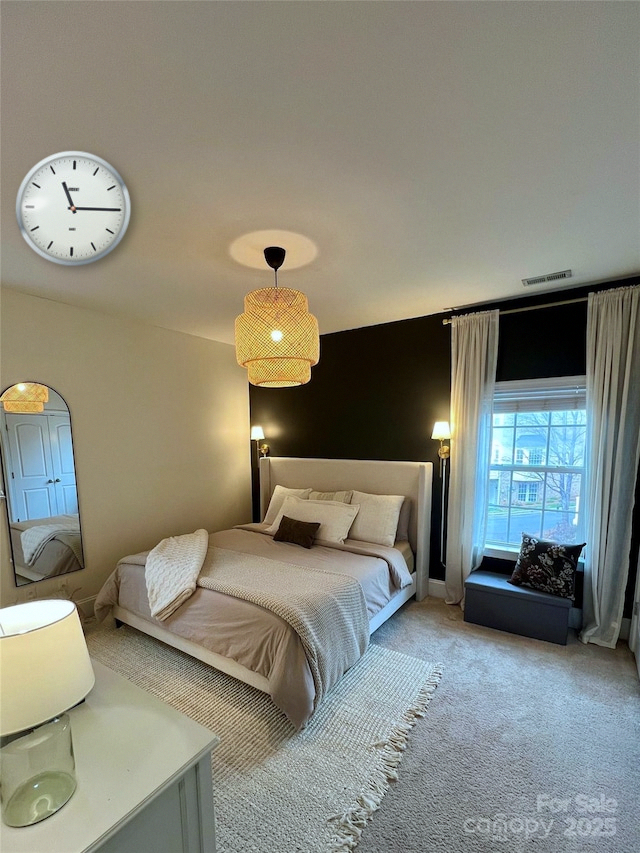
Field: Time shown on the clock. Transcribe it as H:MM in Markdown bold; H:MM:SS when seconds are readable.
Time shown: **11:15**
